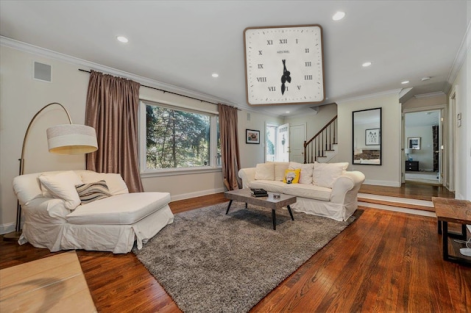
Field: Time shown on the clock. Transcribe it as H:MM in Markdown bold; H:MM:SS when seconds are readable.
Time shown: **5:31**
